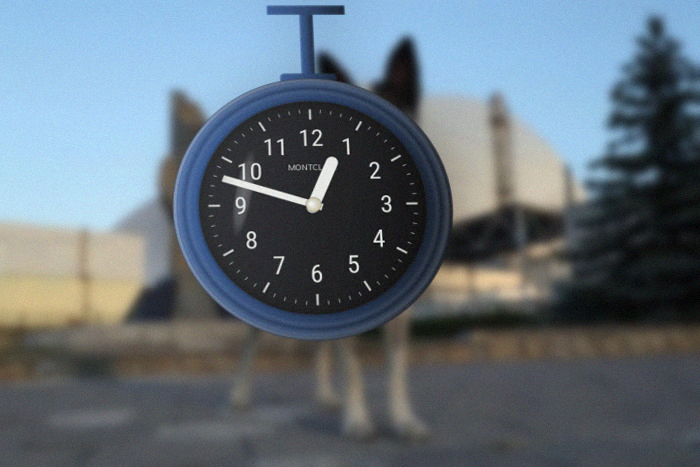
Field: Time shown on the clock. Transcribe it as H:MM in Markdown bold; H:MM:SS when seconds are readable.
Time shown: **12:48**
